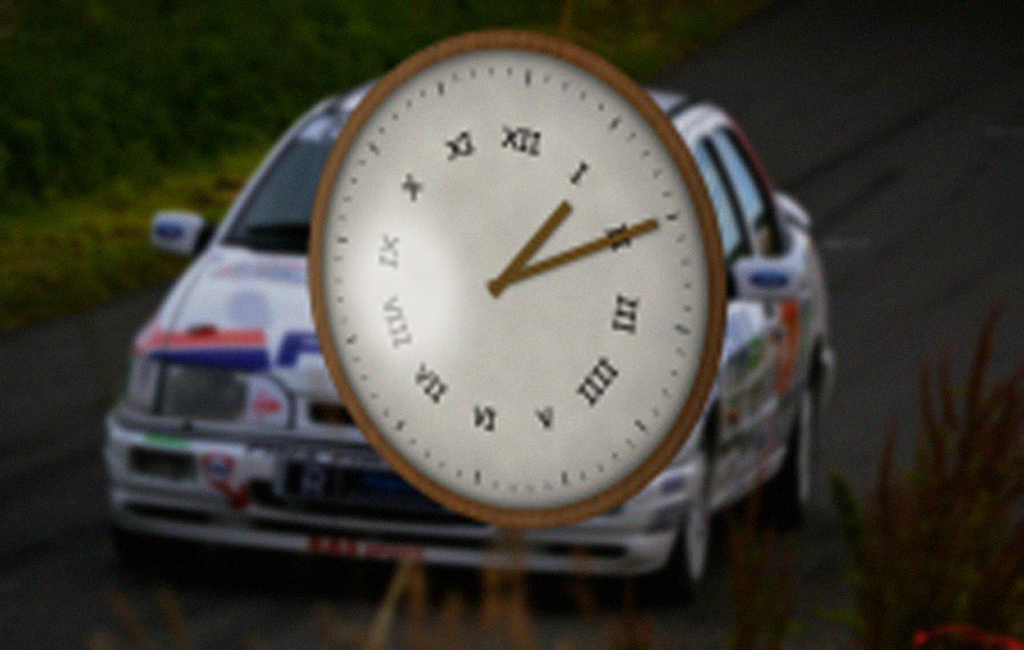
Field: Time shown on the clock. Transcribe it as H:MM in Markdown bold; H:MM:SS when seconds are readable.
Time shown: **1:10**
